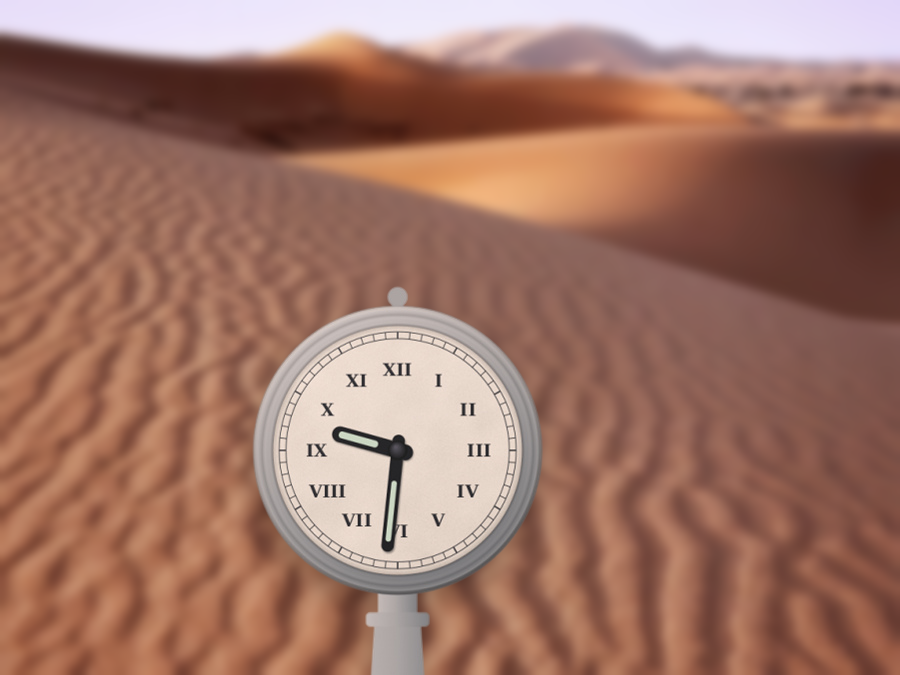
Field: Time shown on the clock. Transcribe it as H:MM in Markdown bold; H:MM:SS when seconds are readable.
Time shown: **9:31**
